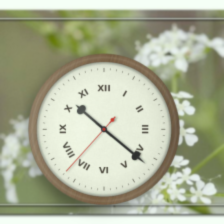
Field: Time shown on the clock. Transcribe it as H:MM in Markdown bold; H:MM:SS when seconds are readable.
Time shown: **10:21:37**
